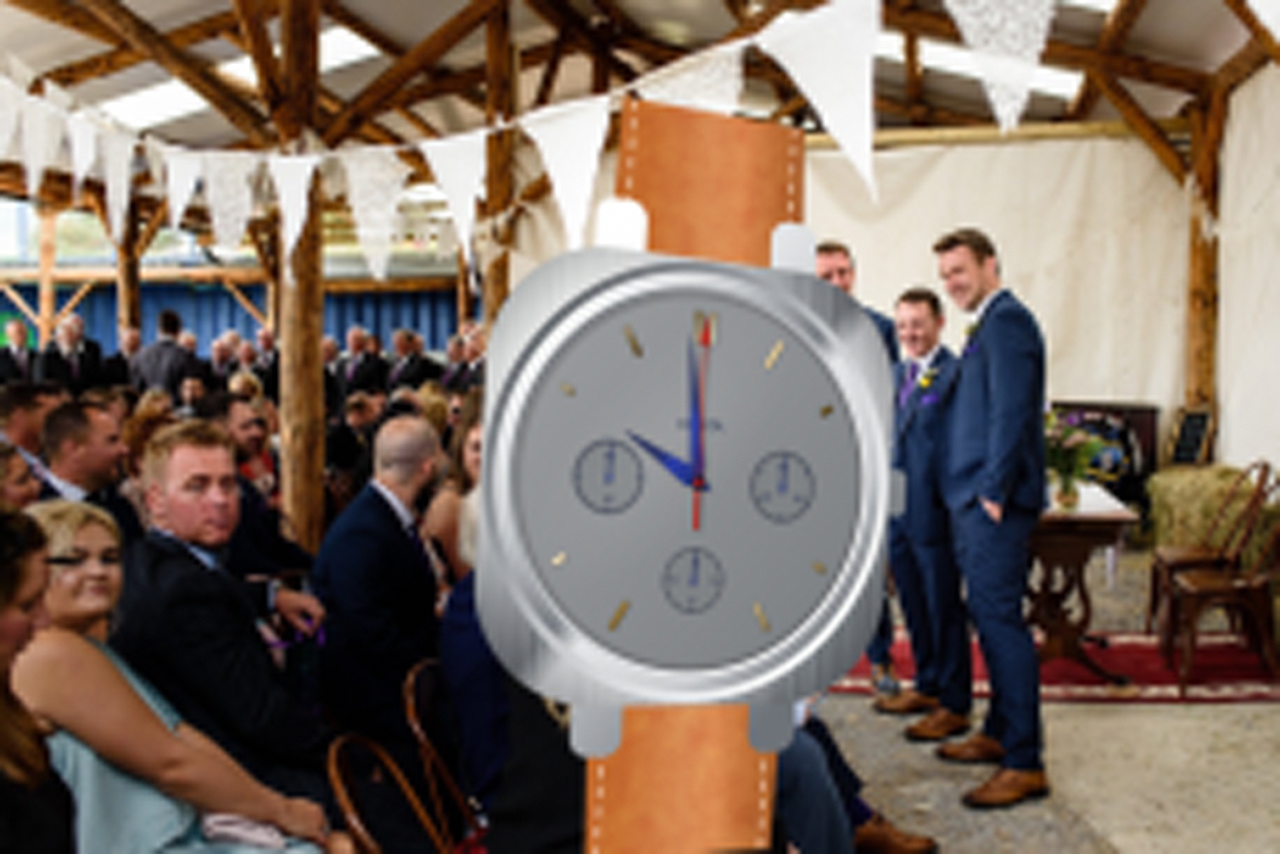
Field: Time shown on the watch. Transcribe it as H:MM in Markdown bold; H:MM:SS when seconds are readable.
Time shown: **9:59**
